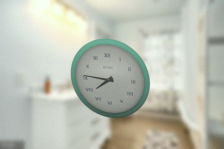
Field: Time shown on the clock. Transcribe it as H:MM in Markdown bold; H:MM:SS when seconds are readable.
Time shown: **7:46**
